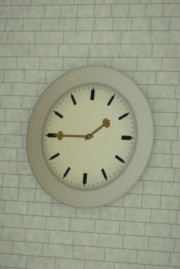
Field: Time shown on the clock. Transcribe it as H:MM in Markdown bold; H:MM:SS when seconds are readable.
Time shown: **1:45**
